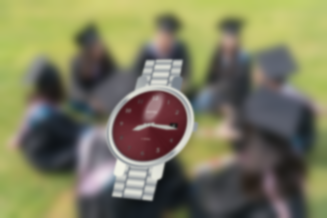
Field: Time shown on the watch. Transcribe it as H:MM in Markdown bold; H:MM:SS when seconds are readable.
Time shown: **8:16**
